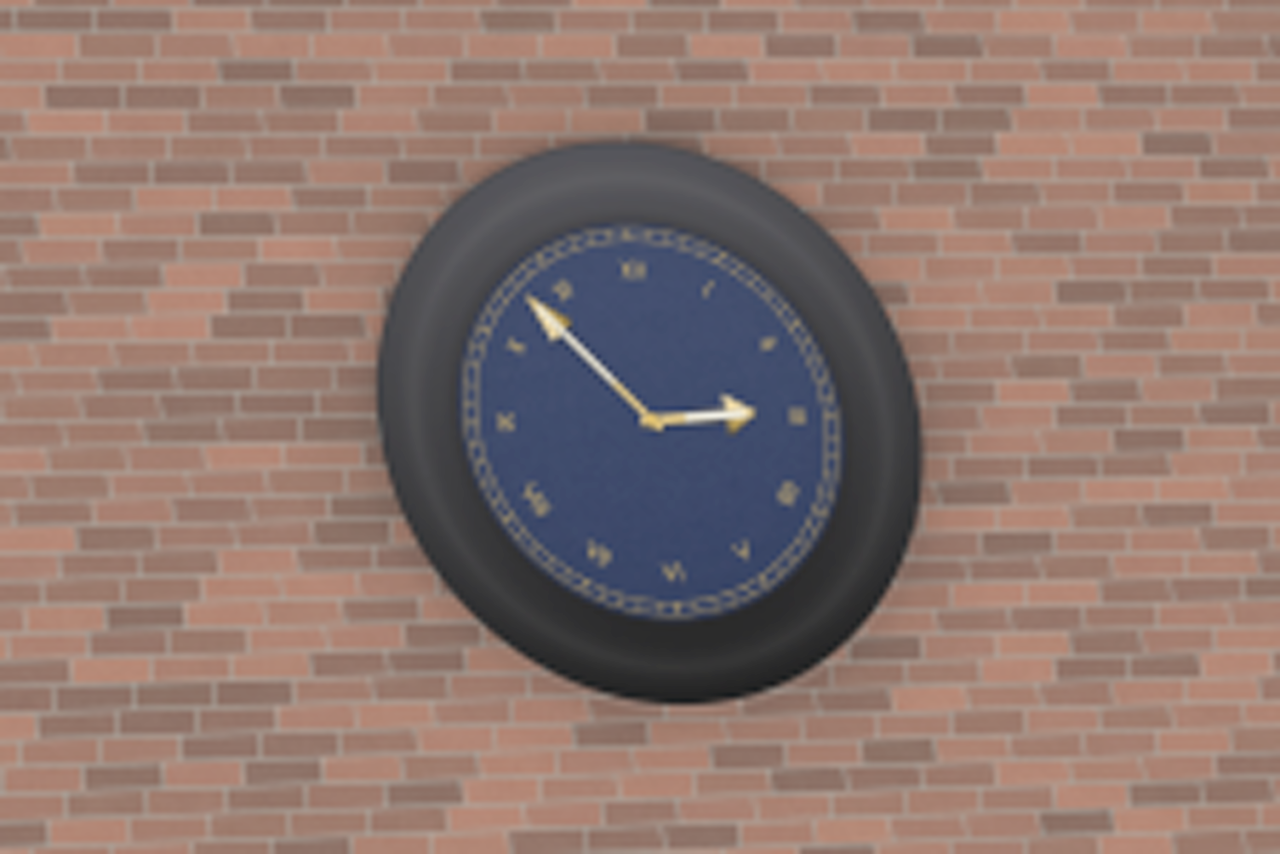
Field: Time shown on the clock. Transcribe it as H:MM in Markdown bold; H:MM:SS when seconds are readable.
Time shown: **2:53**
